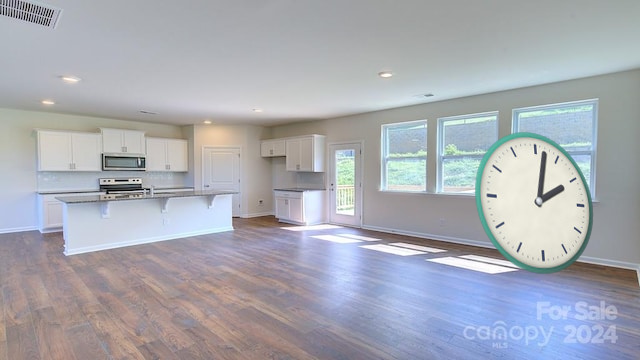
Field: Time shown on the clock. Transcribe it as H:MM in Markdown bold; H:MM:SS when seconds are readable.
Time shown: **2:02**
